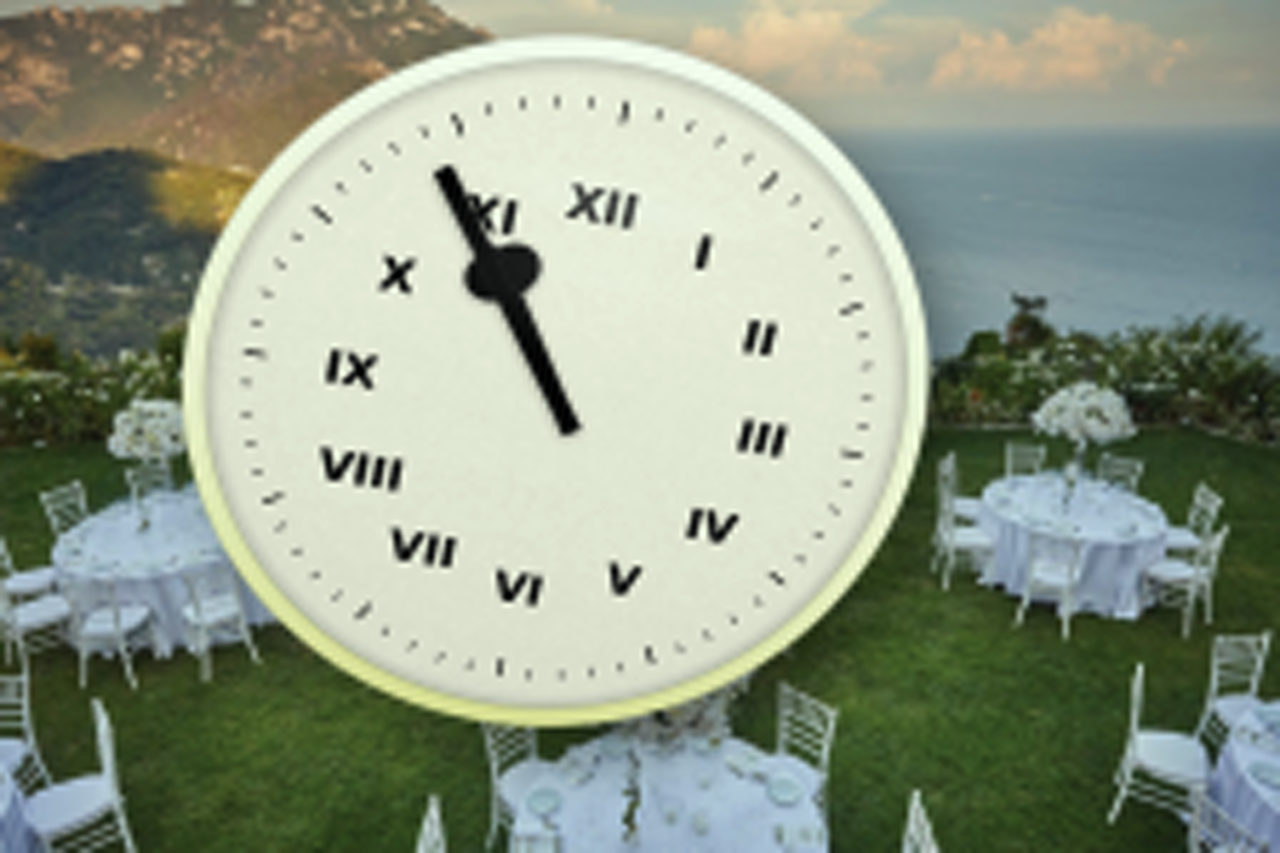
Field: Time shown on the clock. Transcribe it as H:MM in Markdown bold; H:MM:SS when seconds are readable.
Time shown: **10:54**
